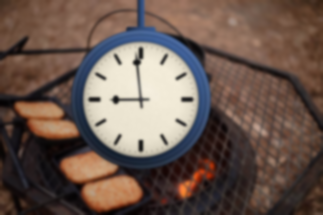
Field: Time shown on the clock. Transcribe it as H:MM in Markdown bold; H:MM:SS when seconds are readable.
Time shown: **8:59**
